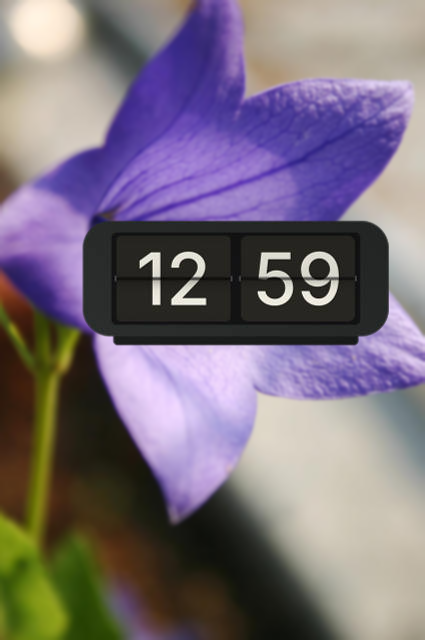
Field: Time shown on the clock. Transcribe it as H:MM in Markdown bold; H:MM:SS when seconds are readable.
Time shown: **12:59**
